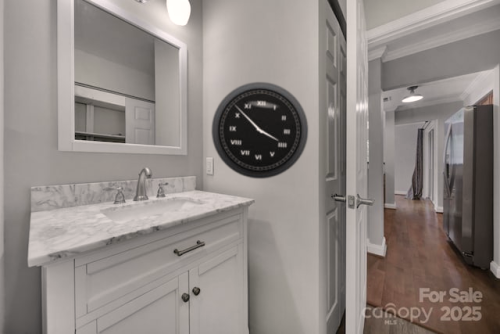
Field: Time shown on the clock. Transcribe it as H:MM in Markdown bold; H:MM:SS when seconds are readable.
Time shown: **3:52**
